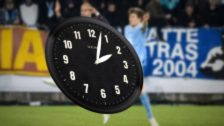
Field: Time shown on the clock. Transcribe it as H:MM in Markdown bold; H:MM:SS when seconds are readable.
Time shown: **2:03**
